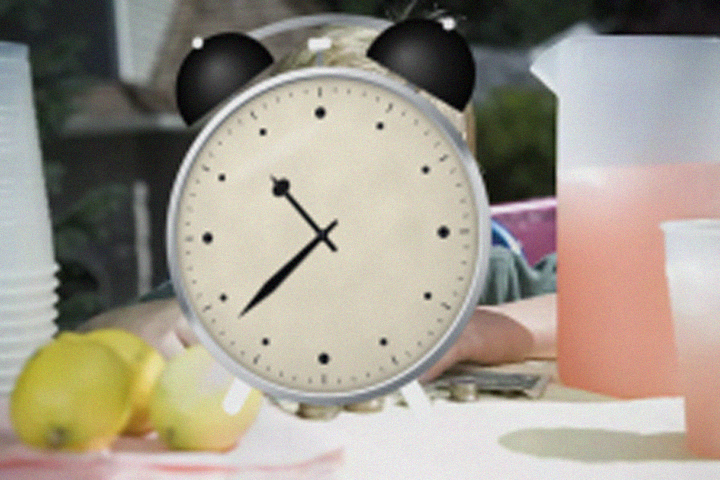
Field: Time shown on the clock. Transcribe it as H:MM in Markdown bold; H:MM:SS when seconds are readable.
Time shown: **10:38**
